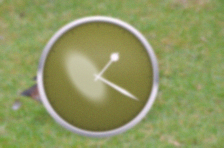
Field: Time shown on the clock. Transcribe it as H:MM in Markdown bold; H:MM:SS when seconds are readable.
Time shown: **1:20**
